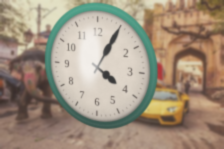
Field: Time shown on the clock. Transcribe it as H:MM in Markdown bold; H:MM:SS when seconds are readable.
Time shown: **4:05**
